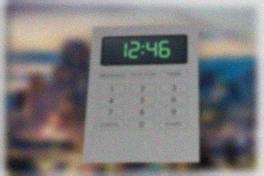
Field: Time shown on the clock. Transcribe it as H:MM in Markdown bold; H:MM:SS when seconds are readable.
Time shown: **12:46**
